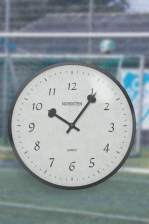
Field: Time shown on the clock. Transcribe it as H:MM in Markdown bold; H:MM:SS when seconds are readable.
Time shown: **10:06**
